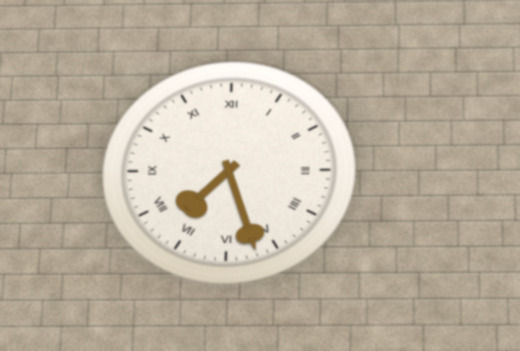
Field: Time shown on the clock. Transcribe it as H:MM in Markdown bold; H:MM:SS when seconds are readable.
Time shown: **7:27**
